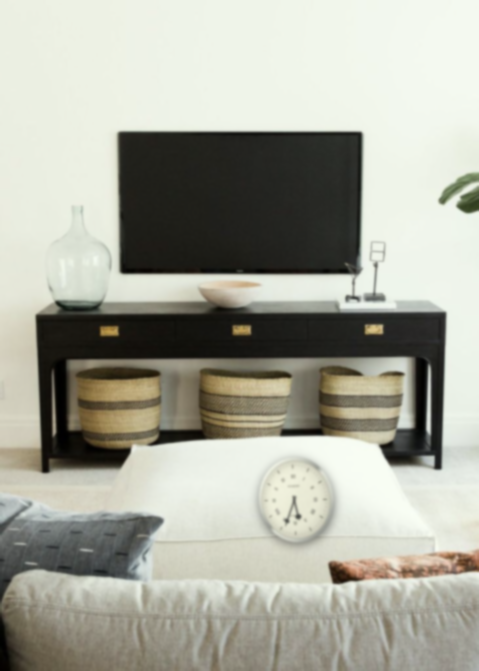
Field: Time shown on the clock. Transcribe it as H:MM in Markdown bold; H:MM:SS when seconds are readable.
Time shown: **5:34**
